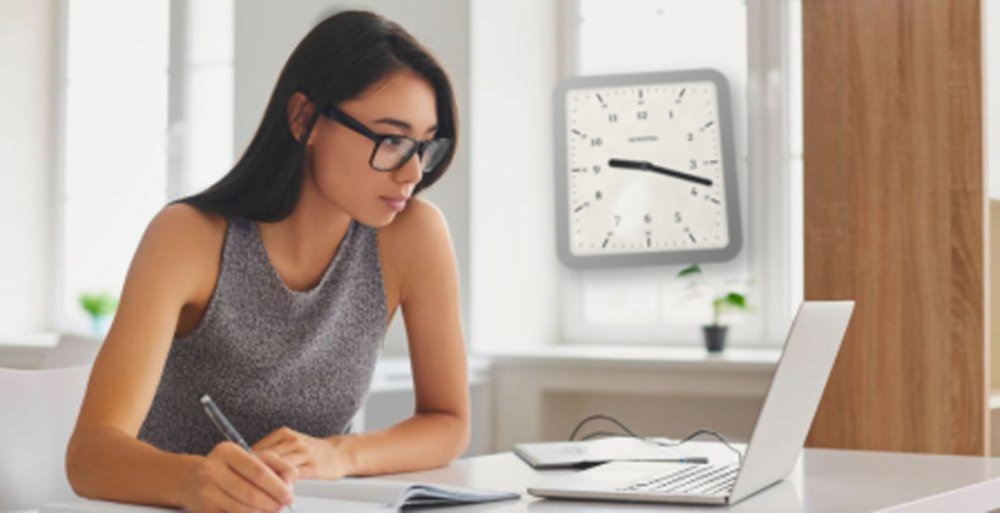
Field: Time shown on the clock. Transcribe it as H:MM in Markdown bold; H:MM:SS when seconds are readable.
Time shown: **9:18**
